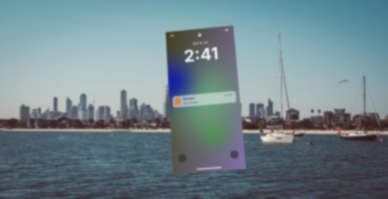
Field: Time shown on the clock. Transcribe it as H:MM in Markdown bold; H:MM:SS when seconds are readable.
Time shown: **2:41**
